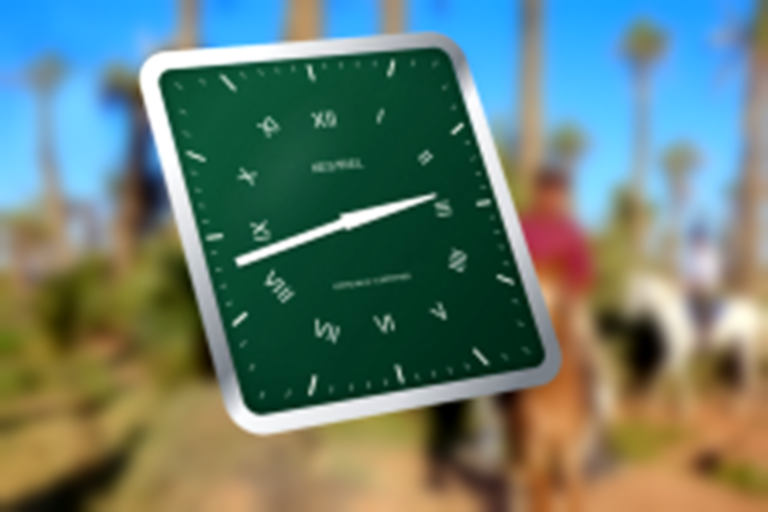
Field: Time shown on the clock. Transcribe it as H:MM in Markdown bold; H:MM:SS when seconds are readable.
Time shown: **2:43**
